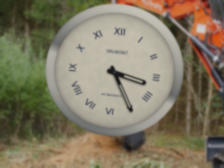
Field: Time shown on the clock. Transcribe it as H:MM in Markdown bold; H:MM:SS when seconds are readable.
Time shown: **3:25**
